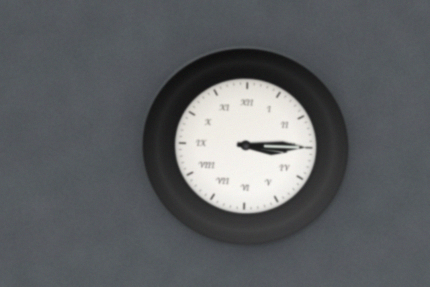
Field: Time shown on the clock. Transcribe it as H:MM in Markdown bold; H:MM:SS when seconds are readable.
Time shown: **3:15**
